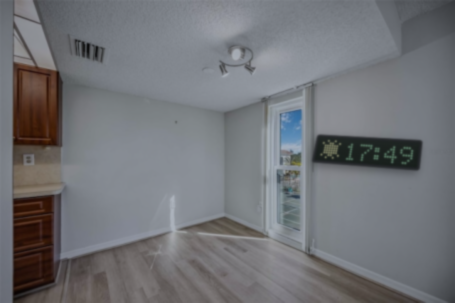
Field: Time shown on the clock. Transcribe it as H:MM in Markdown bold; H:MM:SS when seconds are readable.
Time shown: **17:49**
